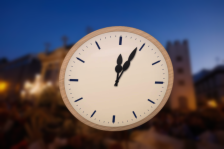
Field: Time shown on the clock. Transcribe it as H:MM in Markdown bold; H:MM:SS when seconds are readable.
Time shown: **12:04**
